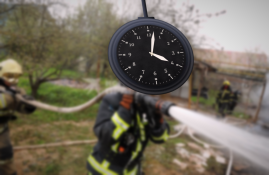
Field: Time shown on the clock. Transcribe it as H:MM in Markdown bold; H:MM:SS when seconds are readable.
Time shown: **4:02**
